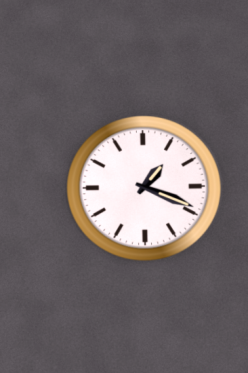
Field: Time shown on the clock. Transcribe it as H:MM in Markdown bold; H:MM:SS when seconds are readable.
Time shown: **1:19**
